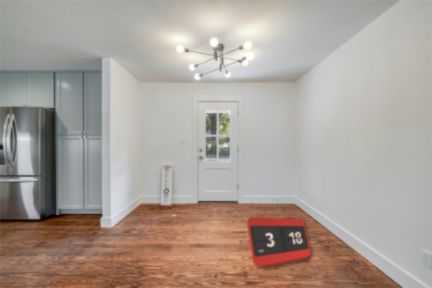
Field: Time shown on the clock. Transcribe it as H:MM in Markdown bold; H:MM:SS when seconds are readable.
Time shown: **3:18**
